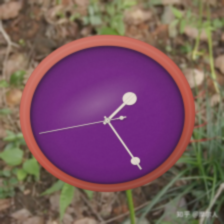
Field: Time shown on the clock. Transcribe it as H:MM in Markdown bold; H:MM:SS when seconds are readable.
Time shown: **1:24:43**
